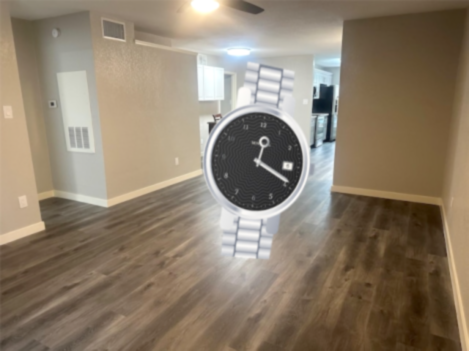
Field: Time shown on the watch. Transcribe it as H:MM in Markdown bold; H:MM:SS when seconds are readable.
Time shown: **12:19**
